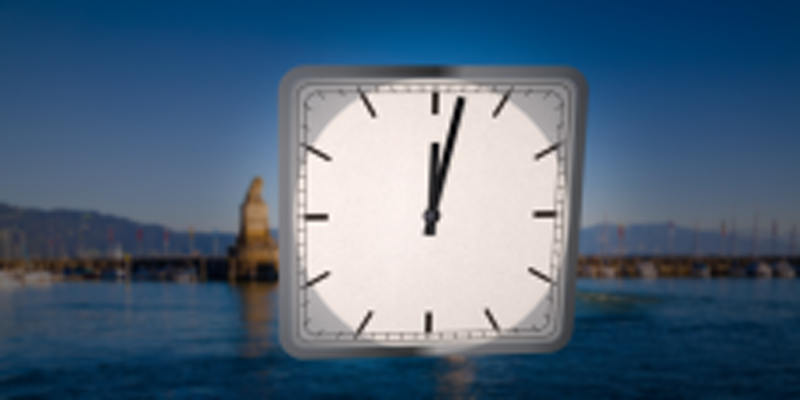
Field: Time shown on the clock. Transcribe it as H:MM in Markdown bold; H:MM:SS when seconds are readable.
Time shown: **12:02**
